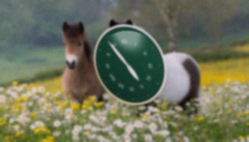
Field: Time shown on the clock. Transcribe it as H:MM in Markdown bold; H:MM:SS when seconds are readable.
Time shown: **4:54**
